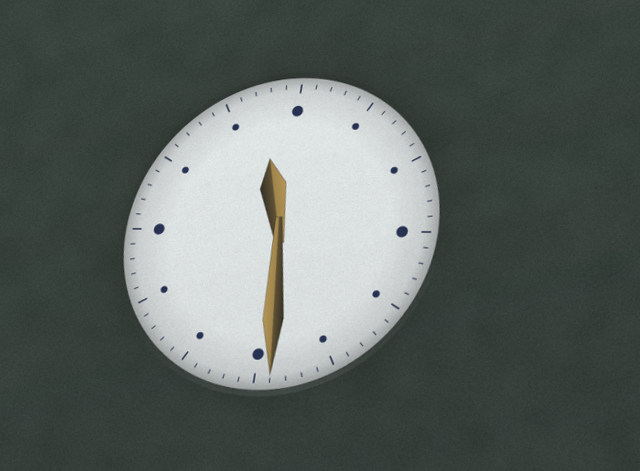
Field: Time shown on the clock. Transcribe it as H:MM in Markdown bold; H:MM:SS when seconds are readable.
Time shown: **11:29**
